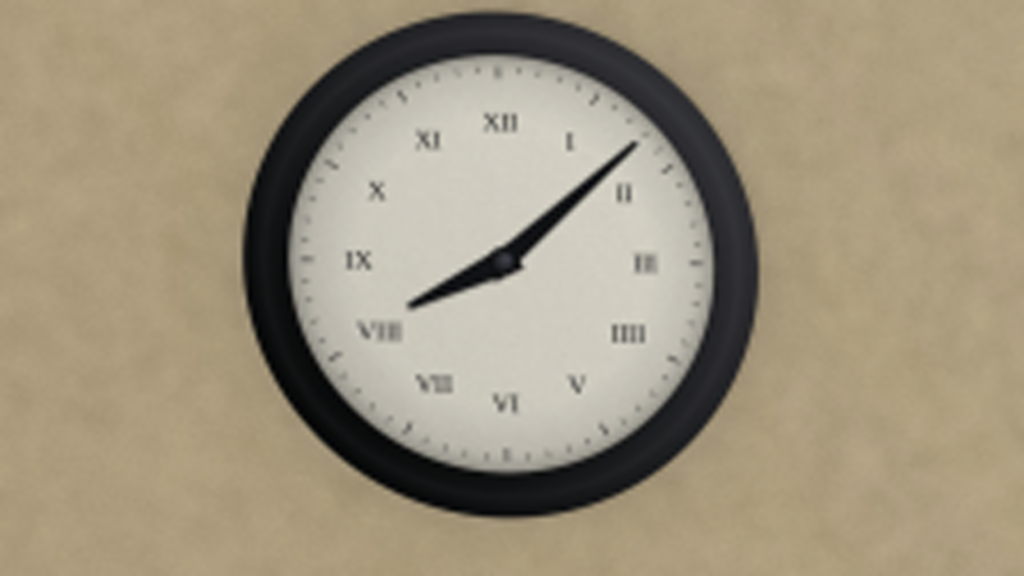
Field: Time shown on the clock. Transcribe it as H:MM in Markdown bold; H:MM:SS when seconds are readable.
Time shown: **8:08**
